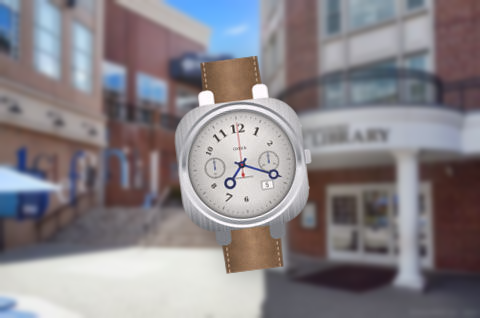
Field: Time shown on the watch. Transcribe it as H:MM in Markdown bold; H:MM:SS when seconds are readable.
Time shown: **7:19**
